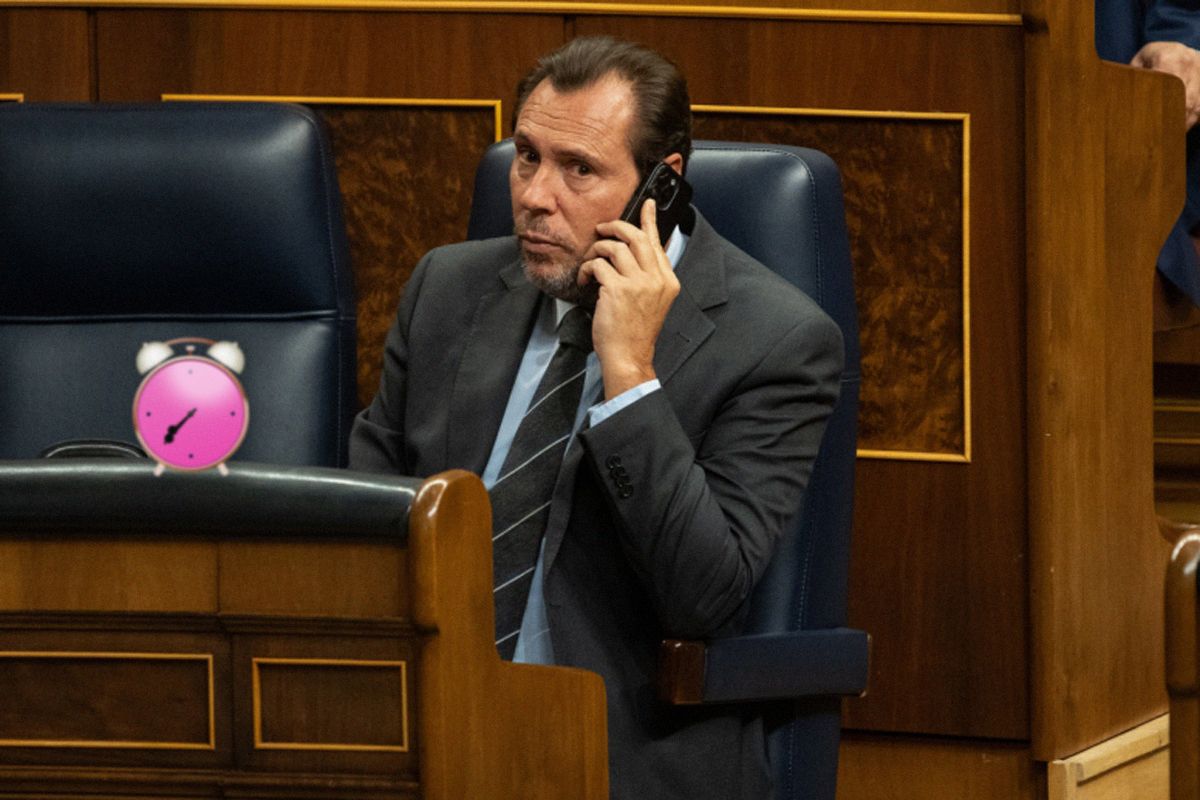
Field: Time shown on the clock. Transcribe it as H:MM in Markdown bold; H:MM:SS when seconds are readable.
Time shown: **7:37**
